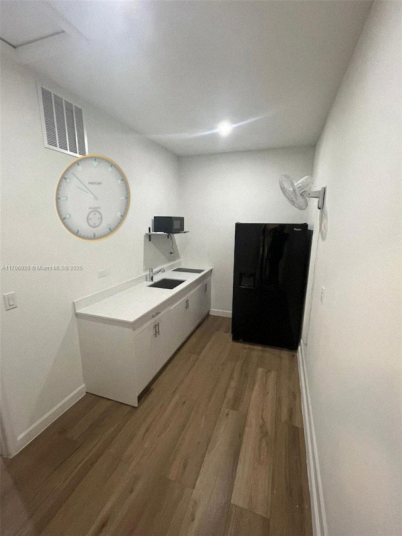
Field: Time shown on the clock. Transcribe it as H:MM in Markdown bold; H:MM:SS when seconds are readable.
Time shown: **9:52**
